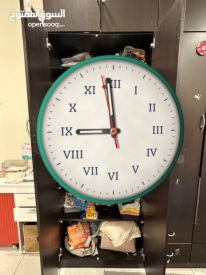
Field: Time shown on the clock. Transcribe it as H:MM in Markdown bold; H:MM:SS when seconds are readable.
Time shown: **8:58:58**
